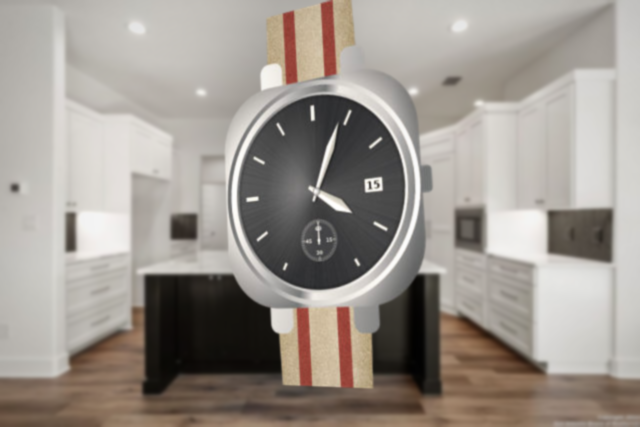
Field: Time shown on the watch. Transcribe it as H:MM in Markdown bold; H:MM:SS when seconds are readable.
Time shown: **4:04**
